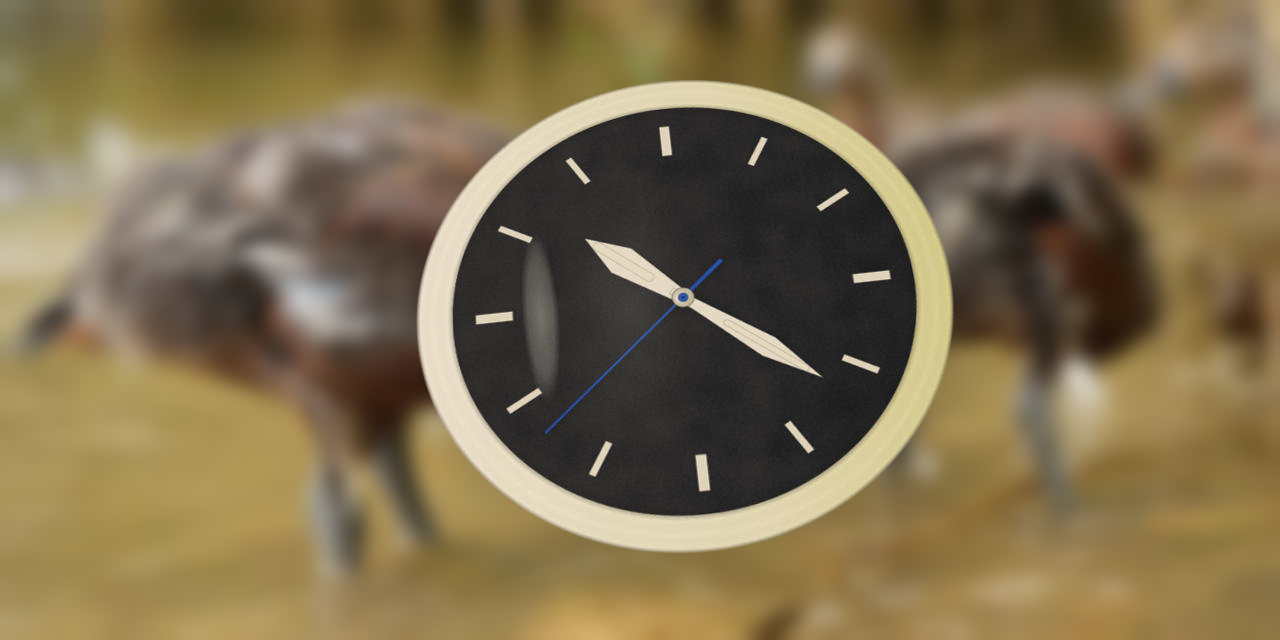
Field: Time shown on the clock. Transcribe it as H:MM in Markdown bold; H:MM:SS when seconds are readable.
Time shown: **10:21:38**
